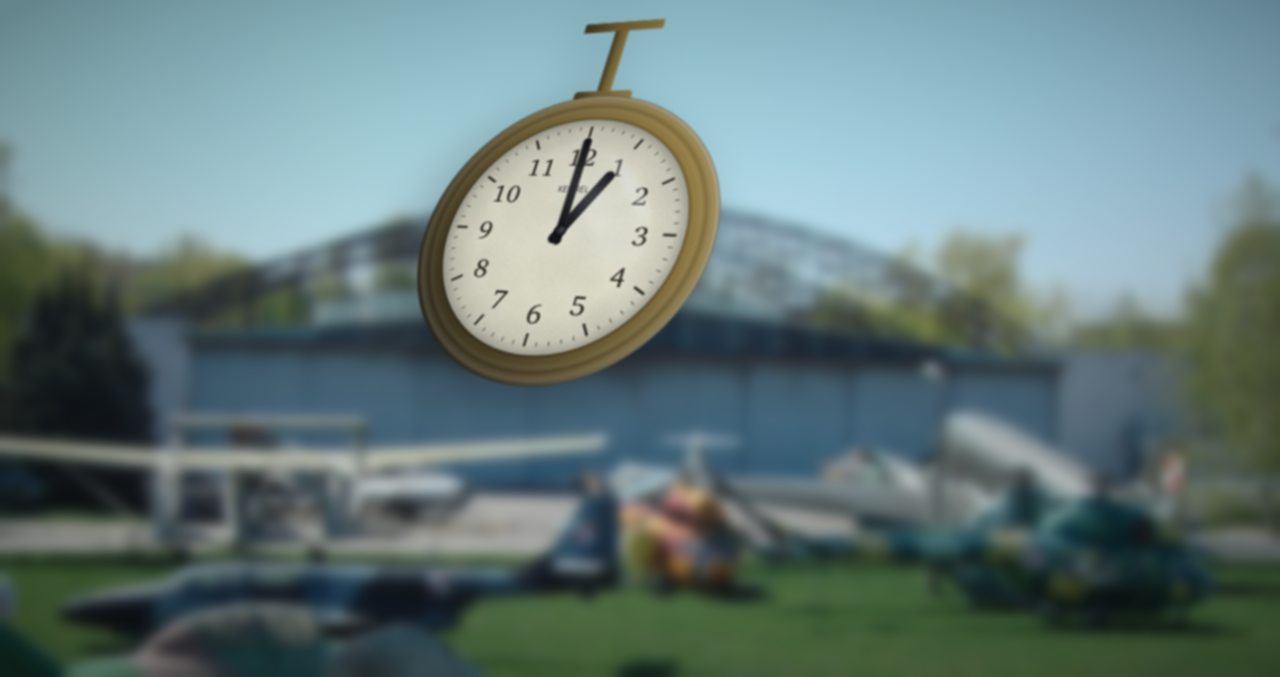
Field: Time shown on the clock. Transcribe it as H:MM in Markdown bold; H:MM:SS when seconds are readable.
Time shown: **1:00**
